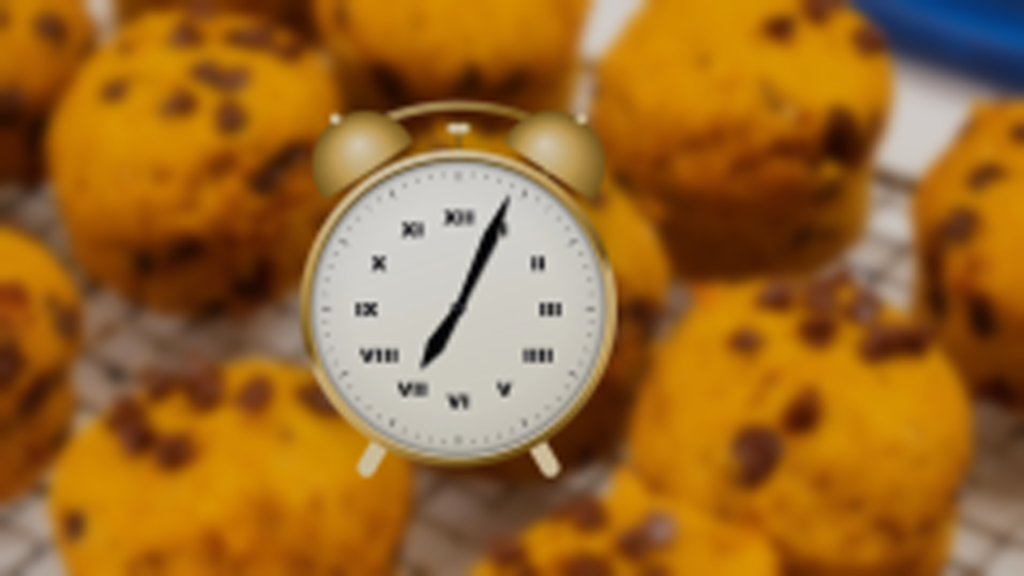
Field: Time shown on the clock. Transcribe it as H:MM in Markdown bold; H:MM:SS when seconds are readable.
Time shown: **7:04**
